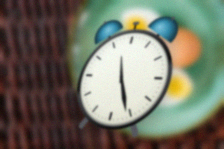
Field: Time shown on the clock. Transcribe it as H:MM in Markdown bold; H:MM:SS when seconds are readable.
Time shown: **11:26**
